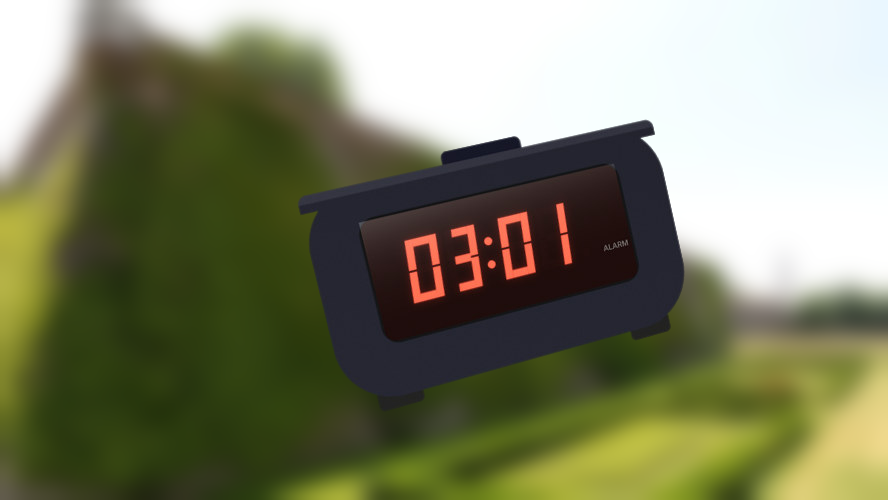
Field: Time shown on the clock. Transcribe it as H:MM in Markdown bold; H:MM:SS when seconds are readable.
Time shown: **3:01**
